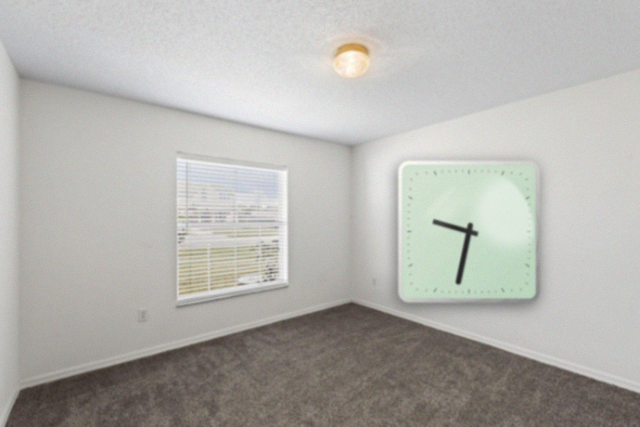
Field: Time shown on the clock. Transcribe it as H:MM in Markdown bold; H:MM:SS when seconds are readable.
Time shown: **9:32**
